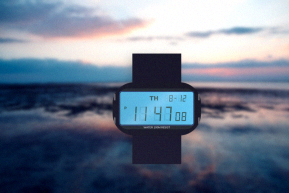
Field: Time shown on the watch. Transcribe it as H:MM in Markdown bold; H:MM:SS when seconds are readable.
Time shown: **11:47:08**
